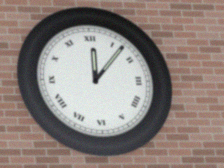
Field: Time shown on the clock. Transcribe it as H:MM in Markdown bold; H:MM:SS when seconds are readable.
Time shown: **12:07**
